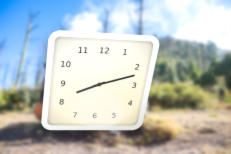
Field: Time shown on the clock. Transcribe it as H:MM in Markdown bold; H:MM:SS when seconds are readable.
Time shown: **8:12**
